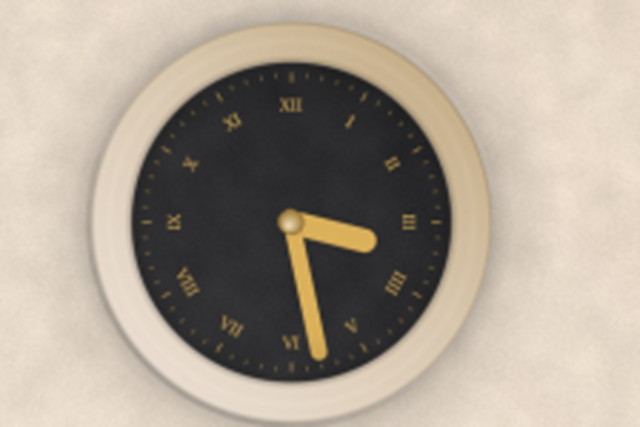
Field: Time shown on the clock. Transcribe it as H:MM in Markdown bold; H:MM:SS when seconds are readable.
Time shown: **3:28**
